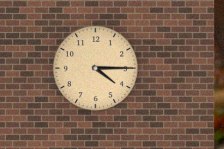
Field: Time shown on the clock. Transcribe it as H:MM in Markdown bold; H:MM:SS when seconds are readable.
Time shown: **4:15**
